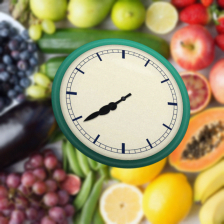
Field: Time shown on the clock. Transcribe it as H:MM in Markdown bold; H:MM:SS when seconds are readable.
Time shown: **7:39**
